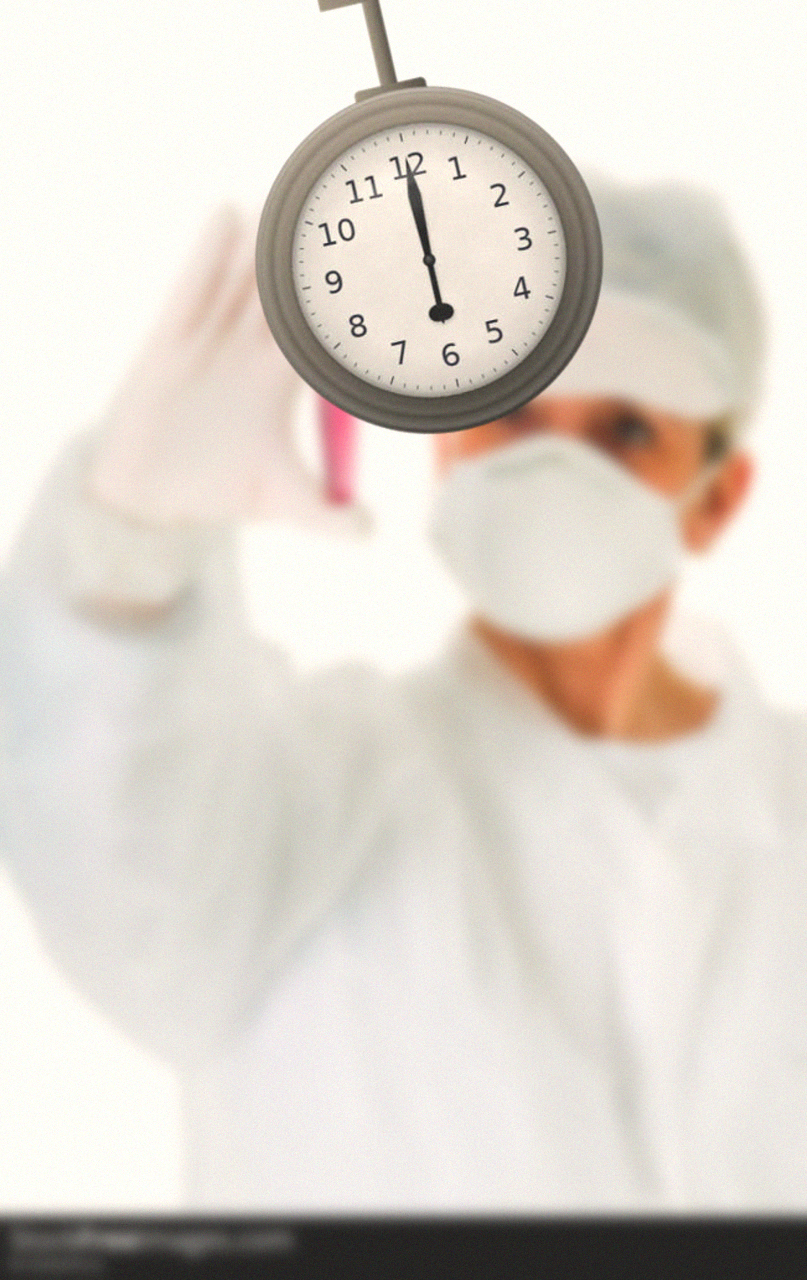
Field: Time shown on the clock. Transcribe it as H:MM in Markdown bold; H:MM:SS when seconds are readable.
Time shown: **6:00**
